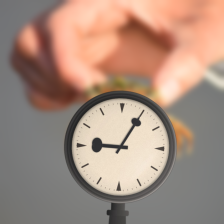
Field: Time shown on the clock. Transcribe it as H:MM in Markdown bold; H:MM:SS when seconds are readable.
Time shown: **9:05**
